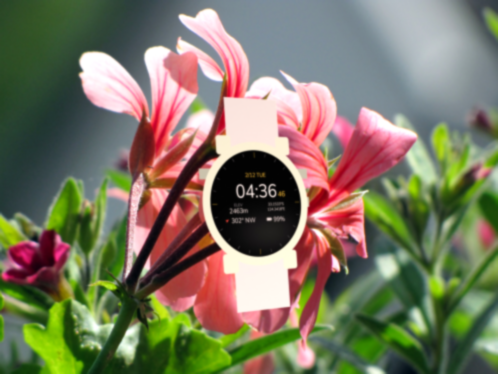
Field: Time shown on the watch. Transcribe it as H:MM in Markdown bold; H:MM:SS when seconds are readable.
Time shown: **4:36**
